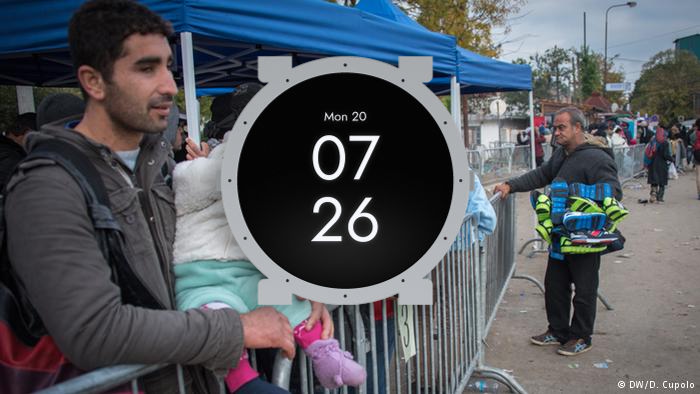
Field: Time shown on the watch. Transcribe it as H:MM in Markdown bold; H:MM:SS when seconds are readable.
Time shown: **7:26**
